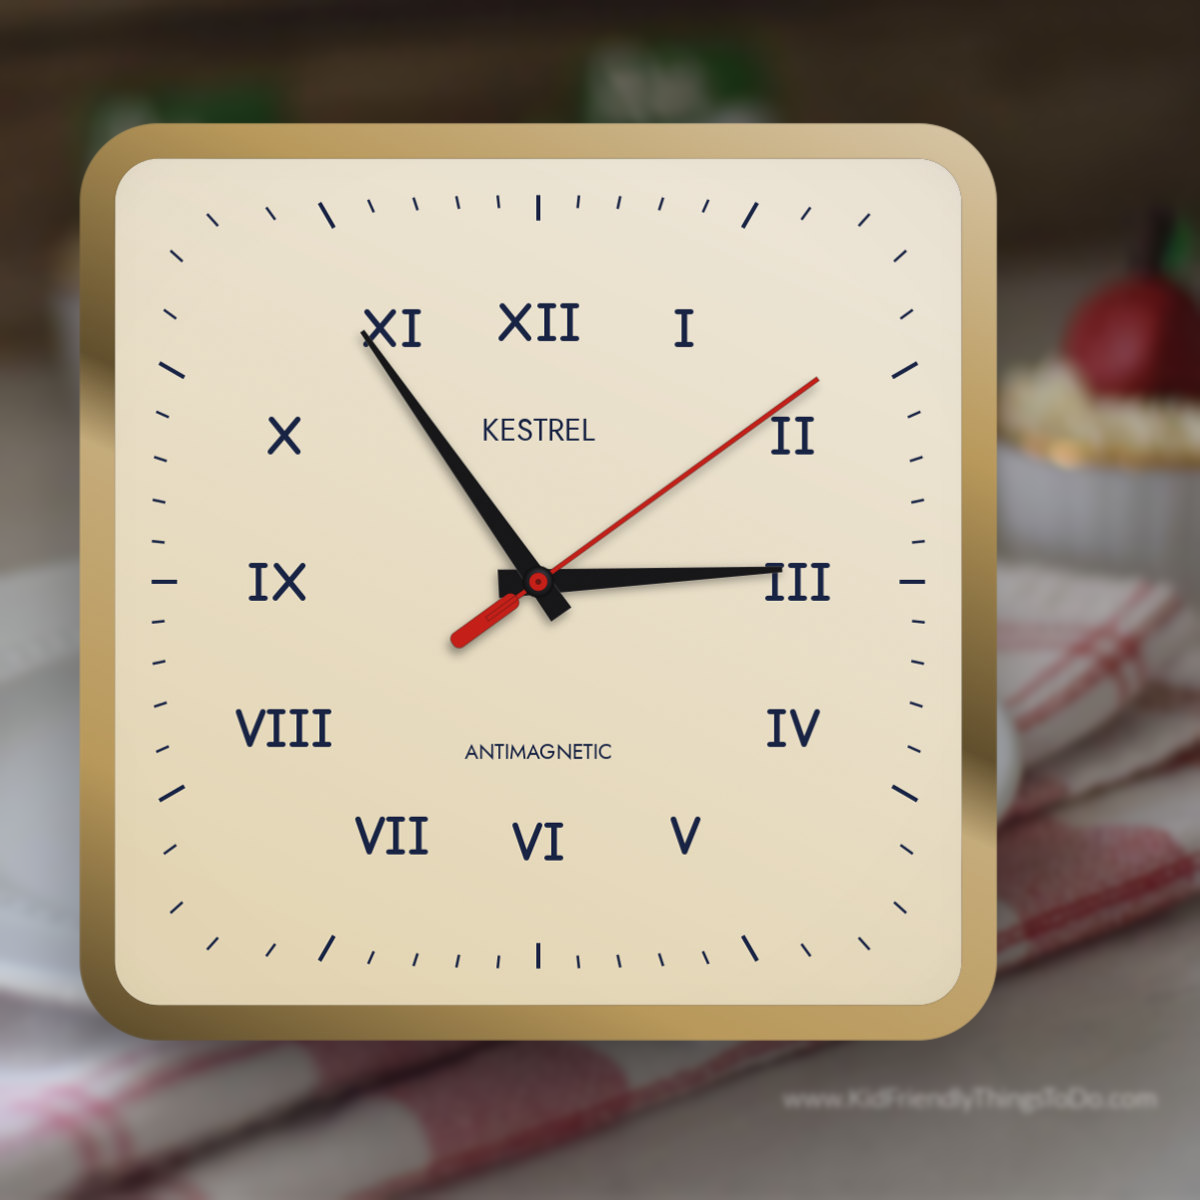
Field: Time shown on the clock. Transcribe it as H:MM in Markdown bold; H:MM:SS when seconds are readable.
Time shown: **2:54:09**
